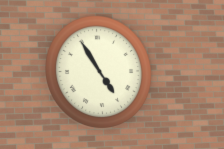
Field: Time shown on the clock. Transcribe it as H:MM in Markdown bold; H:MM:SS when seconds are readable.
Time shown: **4:55**
